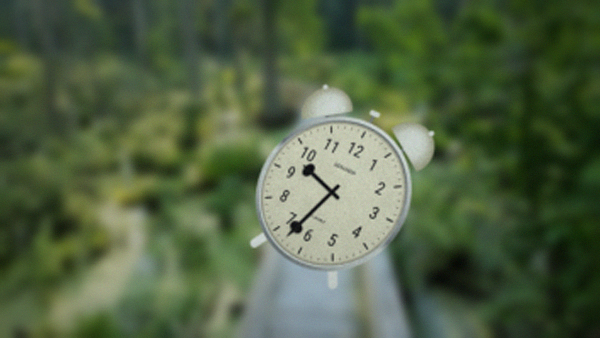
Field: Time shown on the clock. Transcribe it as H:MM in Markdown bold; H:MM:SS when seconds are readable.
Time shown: **9:33**
